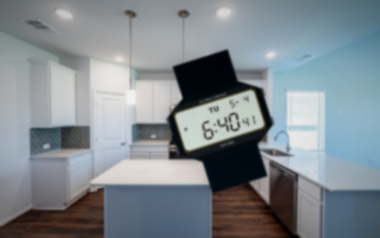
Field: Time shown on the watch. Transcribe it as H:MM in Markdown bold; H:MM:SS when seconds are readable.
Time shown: **6:40**
